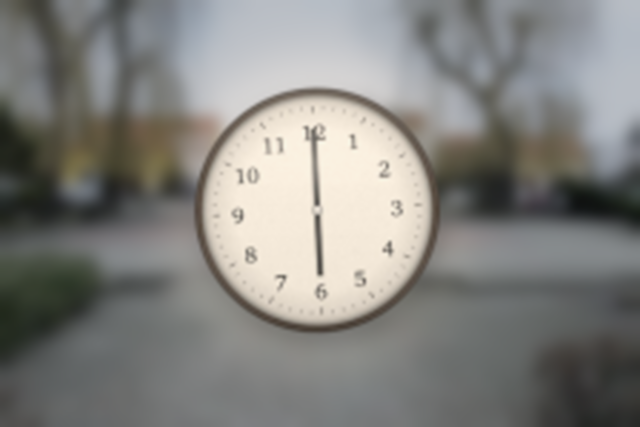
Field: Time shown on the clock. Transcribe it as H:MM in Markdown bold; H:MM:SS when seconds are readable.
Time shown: **6:00**
